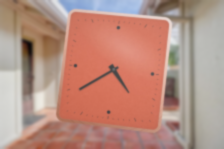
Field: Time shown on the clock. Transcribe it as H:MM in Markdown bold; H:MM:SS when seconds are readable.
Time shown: **4:39**
